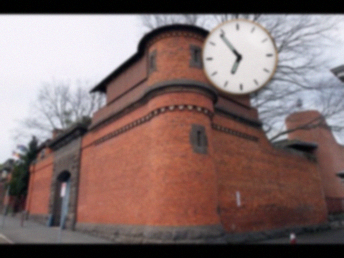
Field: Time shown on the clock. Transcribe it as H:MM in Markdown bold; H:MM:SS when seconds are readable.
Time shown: **6:54**
